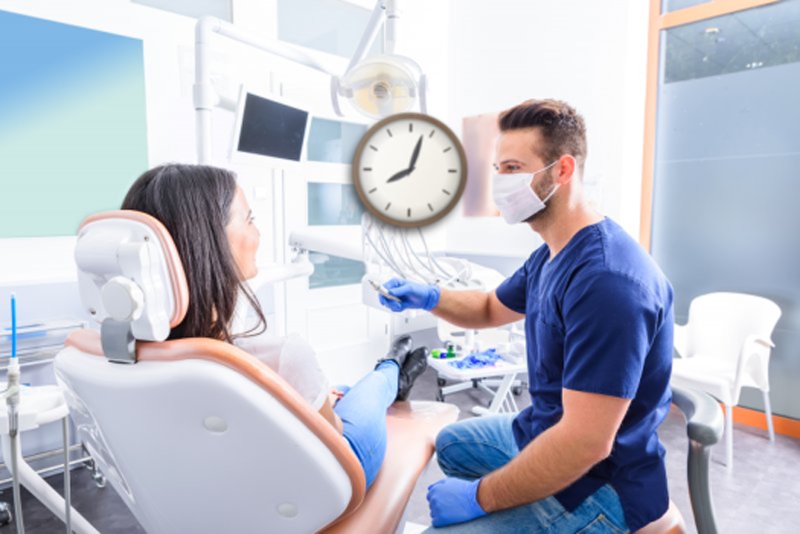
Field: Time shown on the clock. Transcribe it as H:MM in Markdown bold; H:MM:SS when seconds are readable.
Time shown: **8:03**
